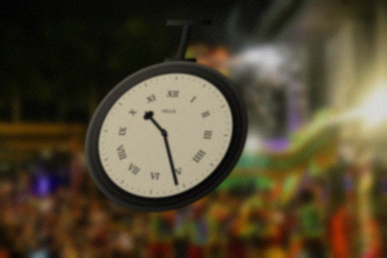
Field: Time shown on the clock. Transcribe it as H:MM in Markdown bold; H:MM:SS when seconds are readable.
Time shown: **10:26**
